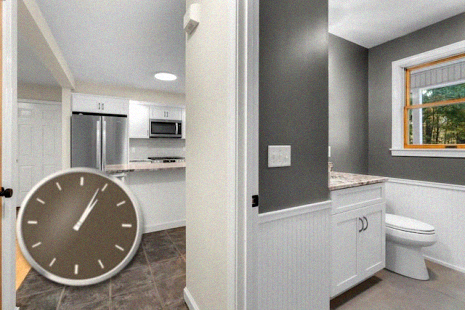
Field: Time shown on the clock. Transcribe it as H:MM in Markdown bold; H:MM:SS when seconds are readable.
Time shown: **1:04**
